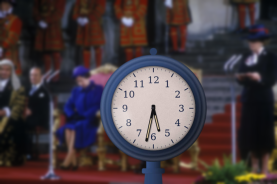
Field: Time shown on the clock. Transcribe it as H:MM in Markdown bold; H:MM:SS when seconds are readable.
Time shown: **5:32**
